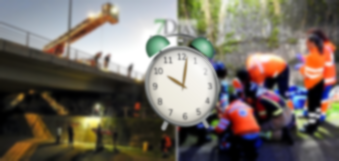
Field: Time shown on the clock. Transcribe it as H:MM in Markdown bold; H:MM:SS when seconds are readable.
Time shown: **10:02**
